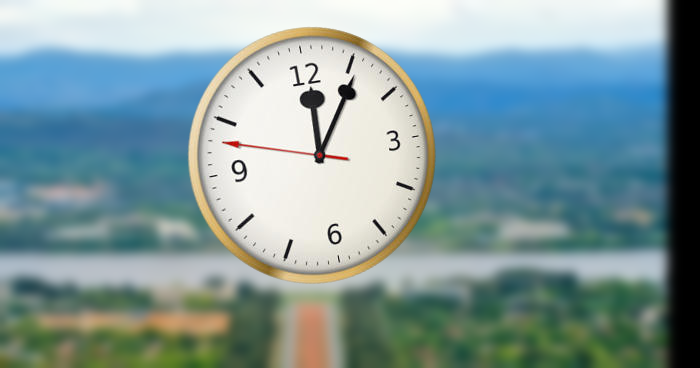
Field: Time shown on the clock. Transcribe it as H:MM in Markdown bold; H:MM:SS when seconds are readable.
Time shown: **12:05:48**
